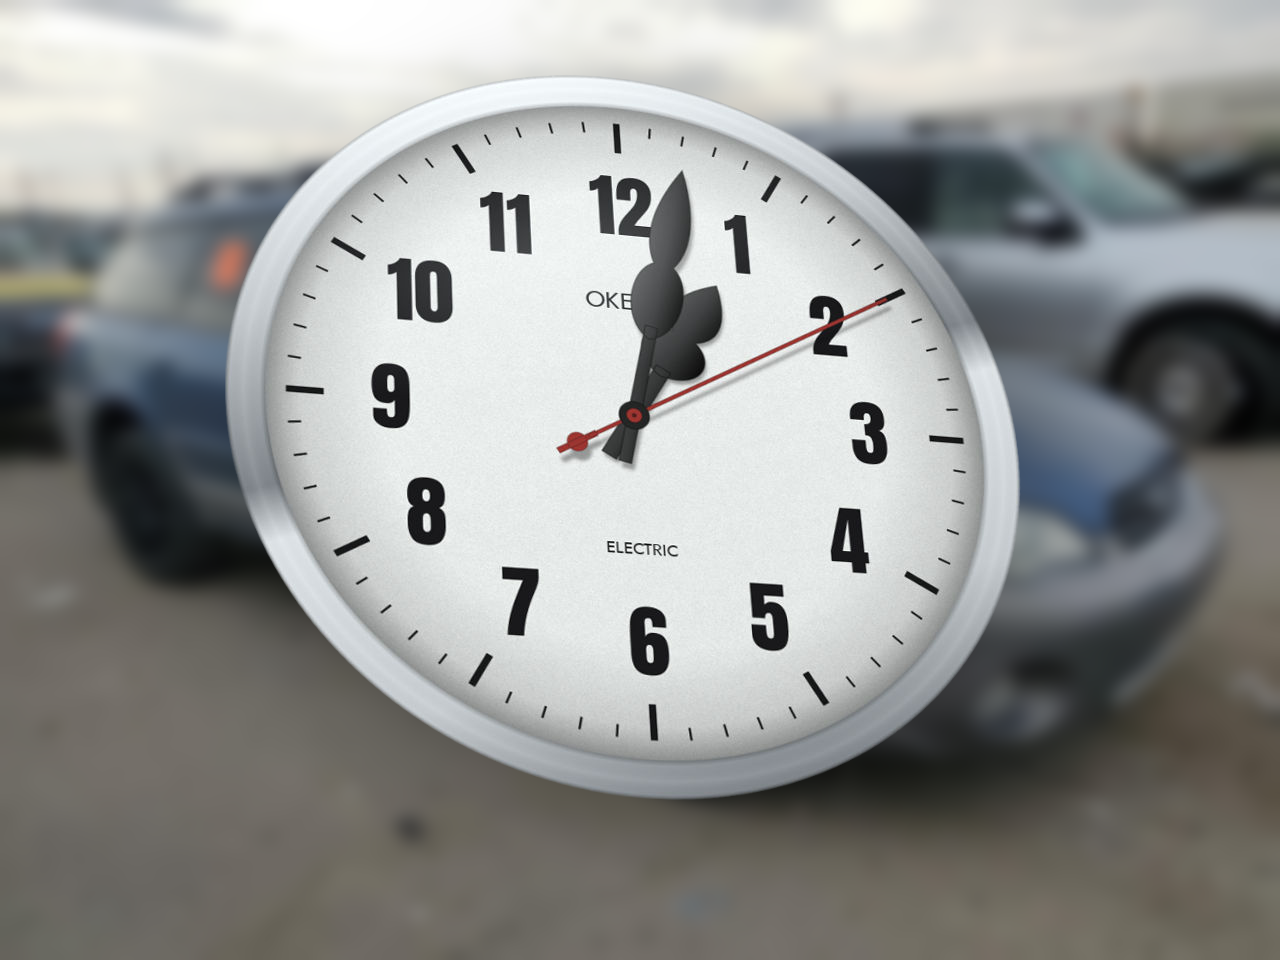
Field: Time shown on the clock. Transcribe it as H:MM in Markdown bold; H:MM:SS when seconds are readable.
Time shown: **1:02:10**
